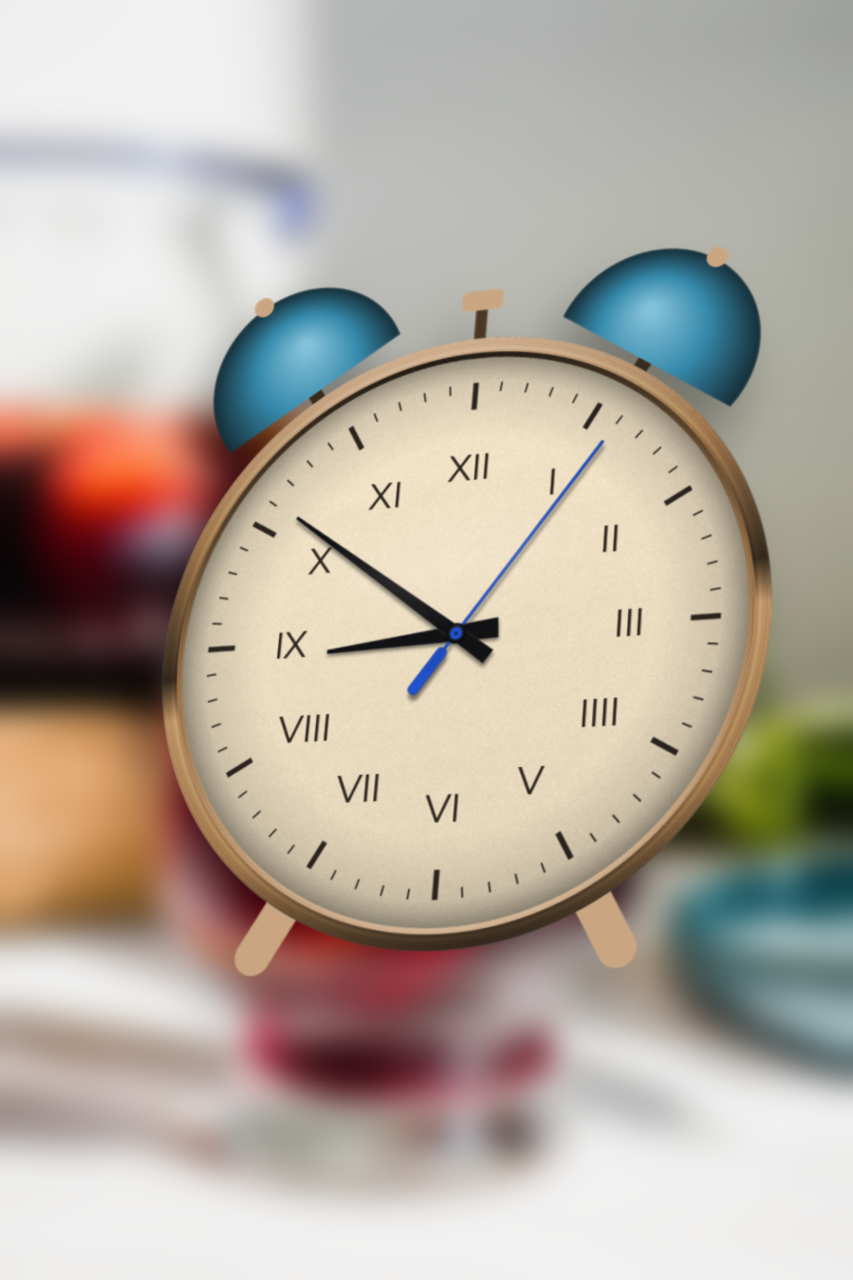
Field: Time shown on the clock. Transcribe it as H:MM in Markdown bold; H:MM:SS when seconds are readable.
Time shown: **8:51:06**
